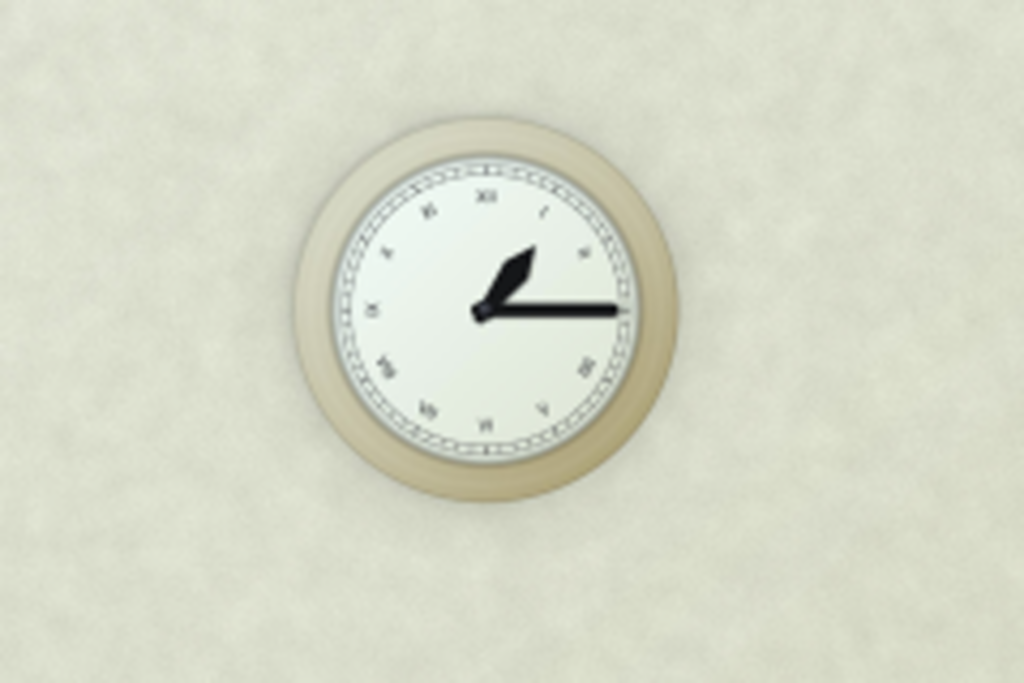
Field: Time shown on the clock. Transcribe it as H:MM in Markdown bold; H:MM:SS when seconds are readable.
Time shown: **1:15**
